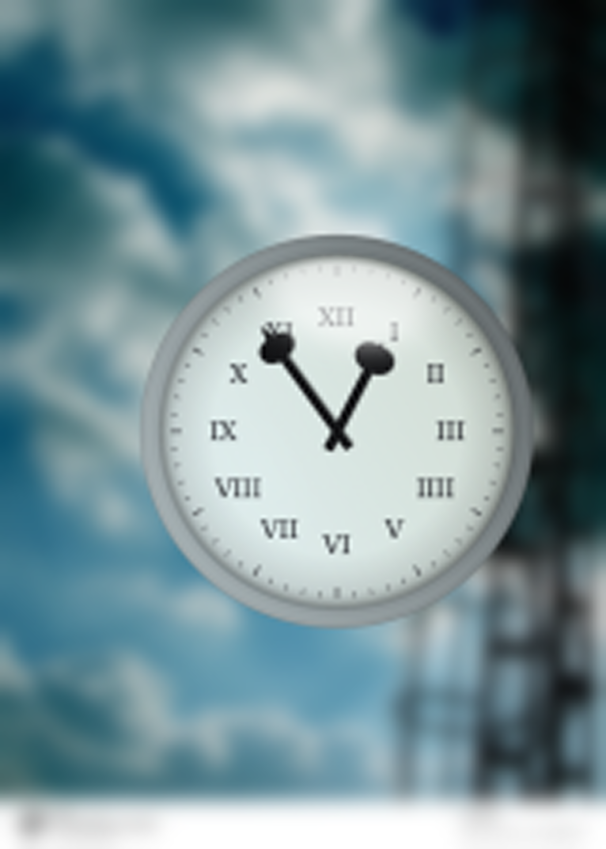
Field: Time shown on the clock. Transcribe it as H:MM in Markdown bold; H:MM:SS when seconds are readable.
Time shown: **12:54**
